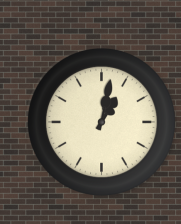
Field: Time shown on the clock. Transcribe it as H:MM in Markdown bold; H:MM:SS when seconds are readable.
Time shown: **1:02**
